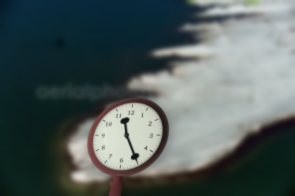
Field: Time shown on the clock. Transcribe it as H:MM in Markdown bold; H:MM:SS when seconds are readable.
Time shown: **11:25**
